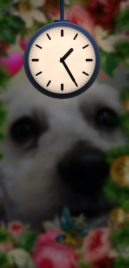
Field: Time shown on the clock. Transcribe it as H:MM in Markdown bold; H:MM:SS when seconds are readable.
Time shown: **1:25**
